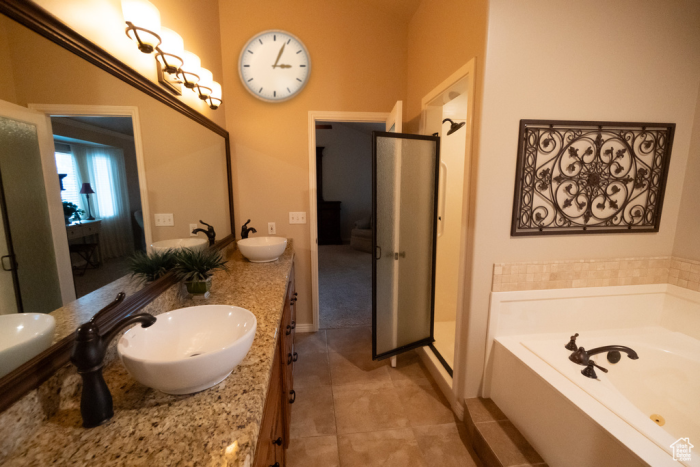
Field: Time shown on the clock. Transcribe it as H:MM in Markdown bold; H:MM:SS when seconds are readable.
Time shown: **3:04**
